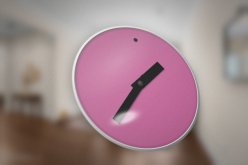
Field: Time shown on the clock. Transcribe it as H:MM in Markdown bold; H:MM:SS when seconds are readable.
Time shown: **1:36**
